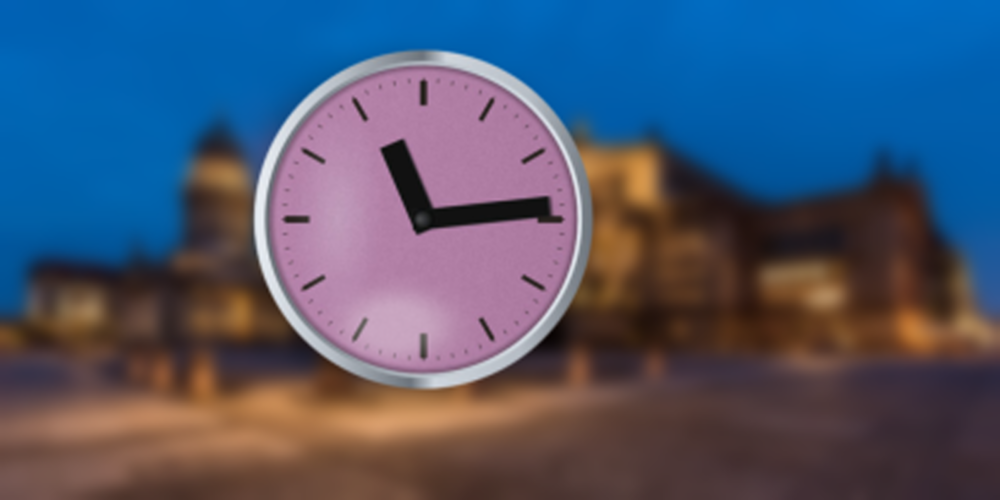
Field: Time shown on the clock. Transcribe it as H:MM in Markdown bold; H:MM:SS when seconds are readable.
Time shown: **11:14**
